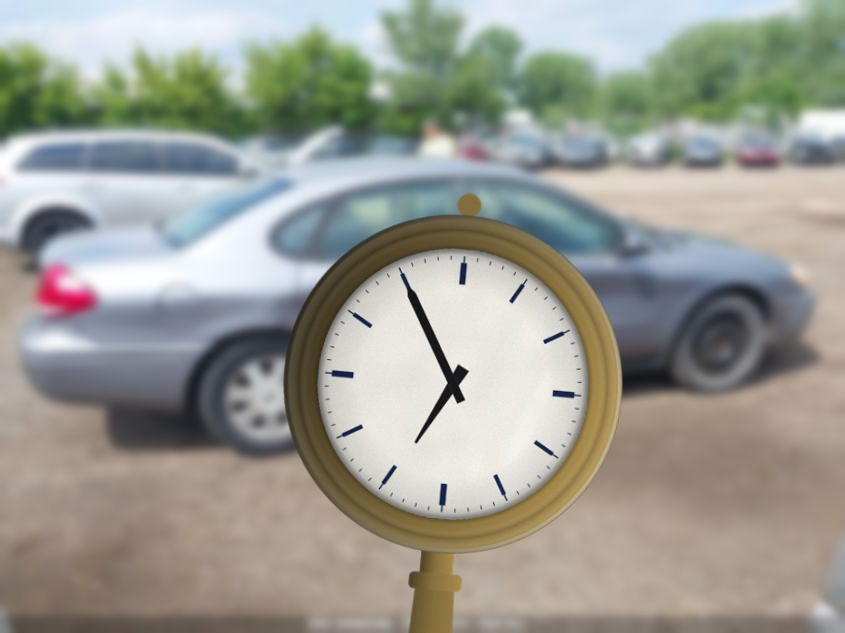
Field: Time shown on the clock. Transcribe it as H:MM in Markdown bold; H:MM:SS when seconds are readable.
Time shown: **6:55**
